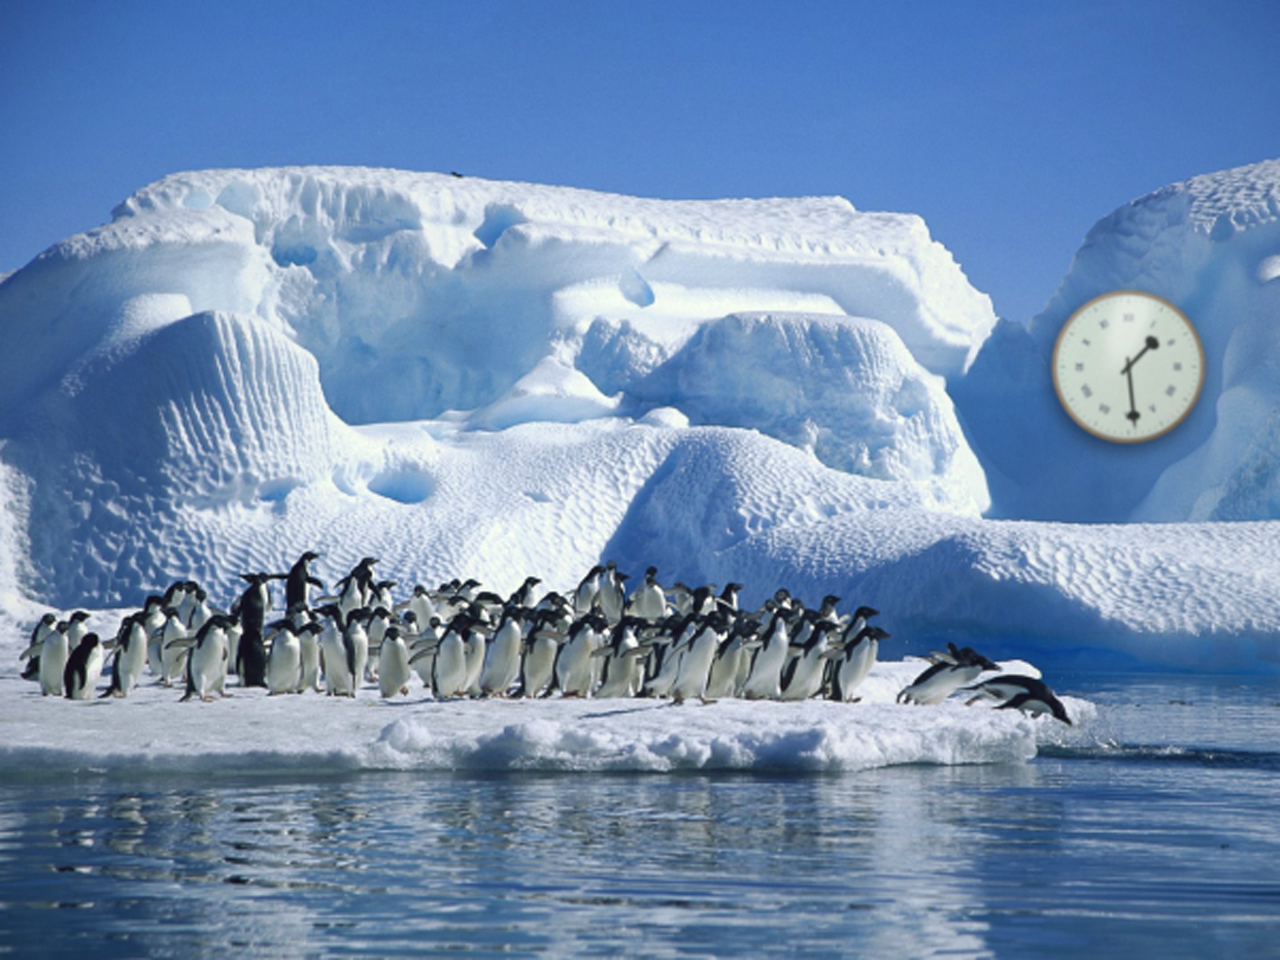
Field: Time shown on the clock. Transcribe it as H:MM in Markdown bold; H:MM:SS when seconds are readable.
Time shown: **1:29**
